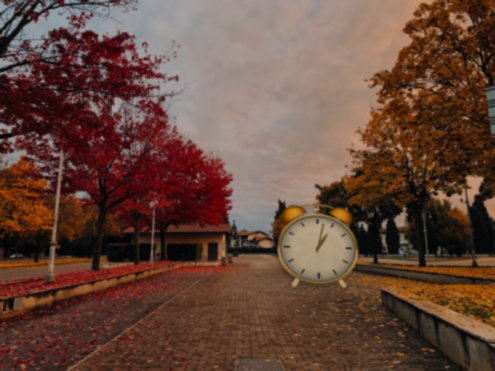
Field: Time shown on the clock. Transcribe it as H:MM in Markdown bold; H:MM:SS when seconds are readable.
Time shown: **1:02**
